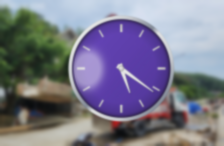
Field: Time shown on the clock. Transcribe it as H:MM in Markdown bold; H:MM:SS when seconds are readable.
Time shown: **5:21**
